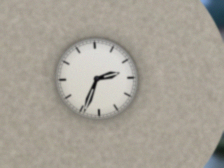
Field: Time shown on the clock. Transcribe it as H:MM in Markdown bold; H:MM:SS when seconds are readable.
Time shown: **2:34**
